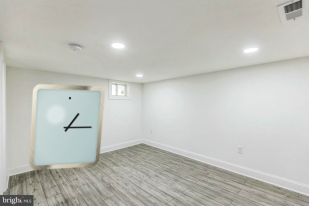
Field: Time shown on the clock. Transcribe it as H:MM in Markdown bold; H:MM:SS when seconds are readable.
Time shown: **1:15**
